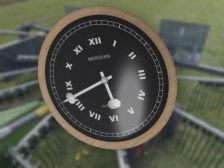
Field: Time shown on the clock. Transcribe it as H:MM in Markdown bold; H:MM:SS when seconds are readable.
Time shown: **5:42**
